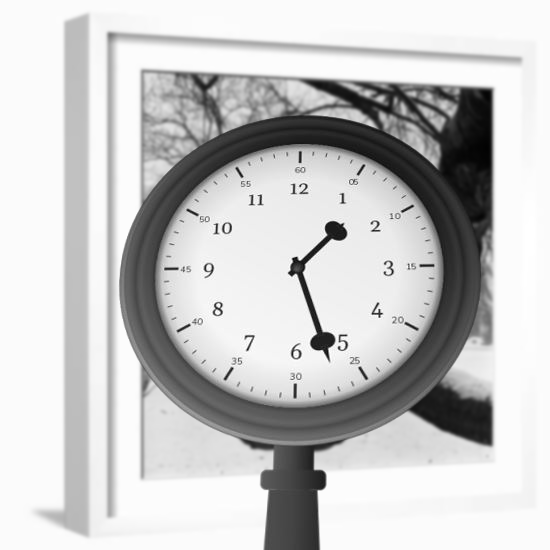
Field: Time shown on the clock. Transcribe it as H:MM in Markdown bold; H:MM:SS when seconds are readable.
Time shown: **1:27**
